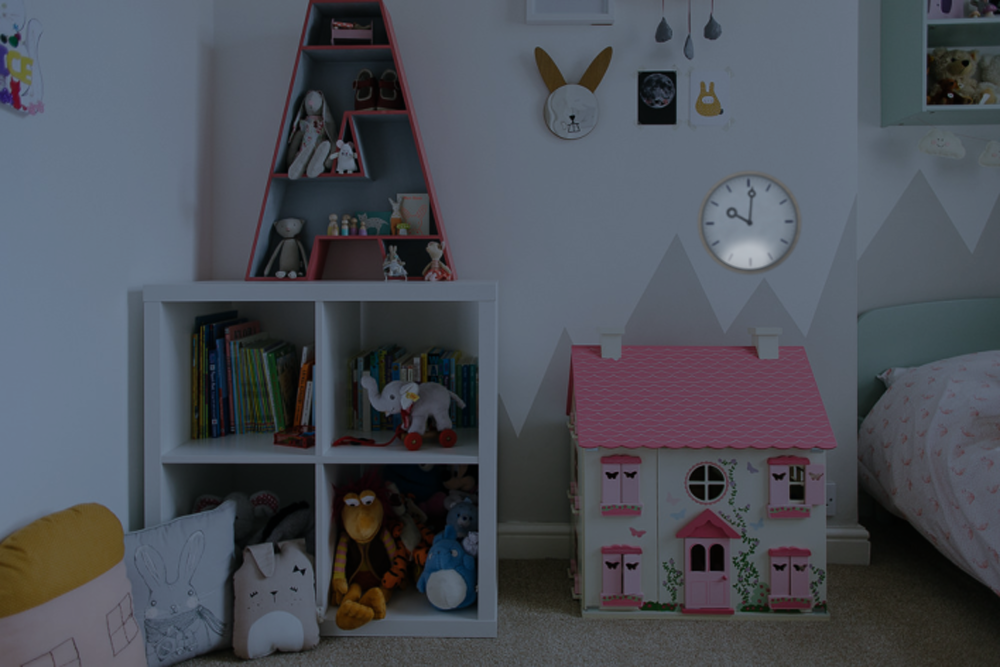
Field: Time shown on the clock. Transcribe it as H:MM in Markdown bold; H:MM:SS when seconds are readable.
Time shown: **10:01**
